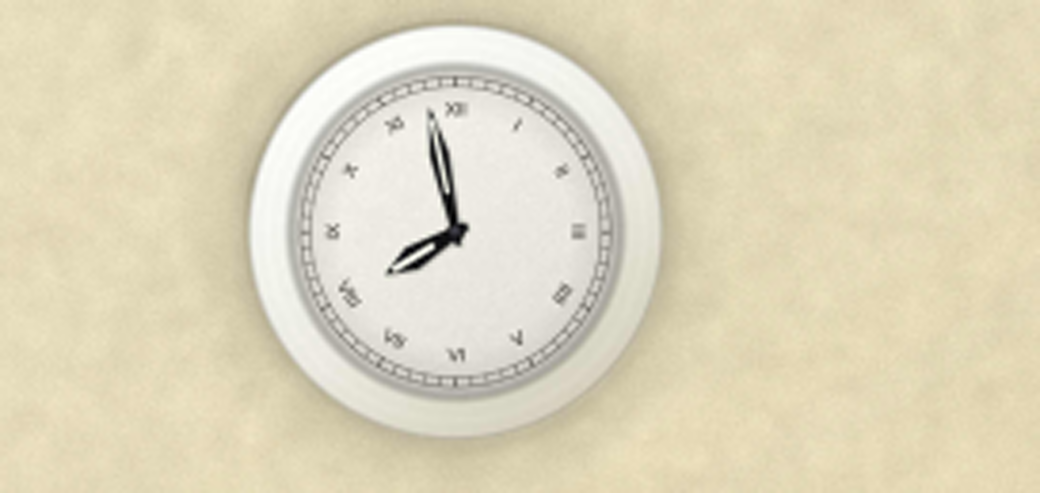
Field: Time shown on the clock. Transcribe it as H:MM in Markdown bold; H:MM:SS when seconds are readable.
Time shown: **7:58**
